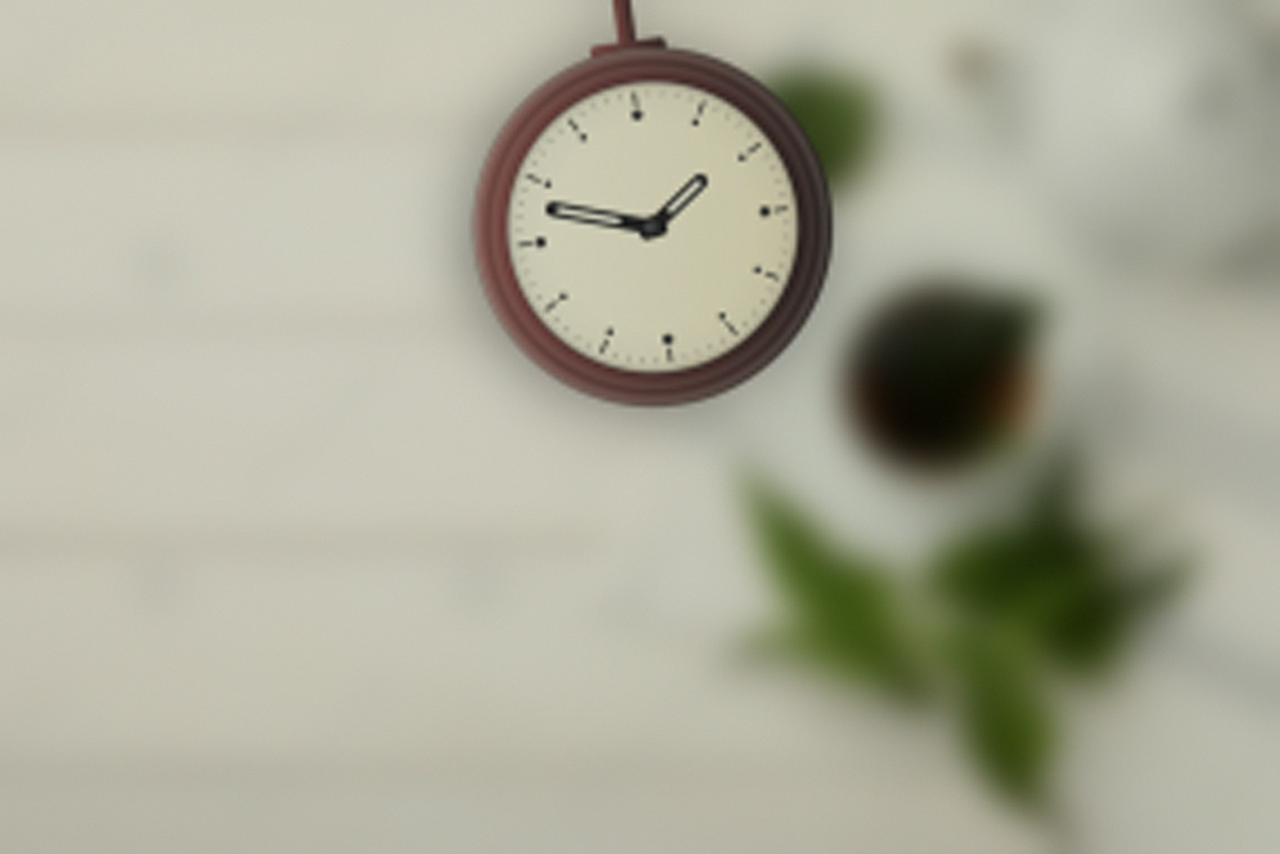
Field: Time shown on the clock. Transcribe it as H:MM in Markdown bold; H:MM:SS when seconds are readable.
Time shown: **1:48**
